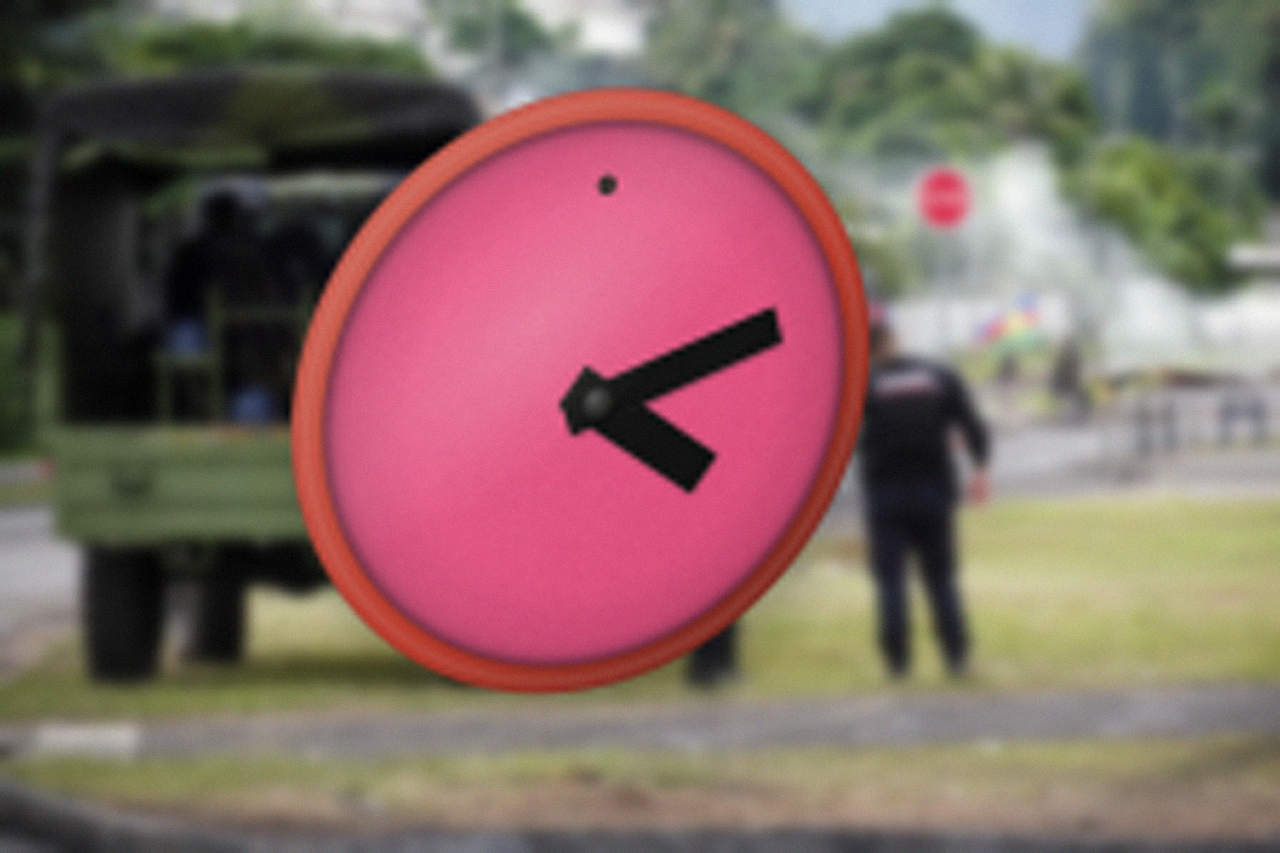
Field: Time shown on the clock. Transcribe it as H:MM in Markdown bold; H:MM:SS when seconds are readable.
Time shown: **4:12**
